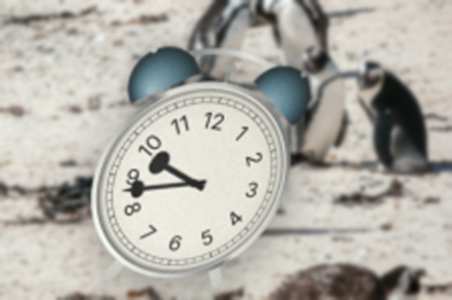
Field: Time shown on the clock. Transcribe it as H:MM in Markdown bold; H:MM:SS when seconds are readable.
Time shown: **9:43**
